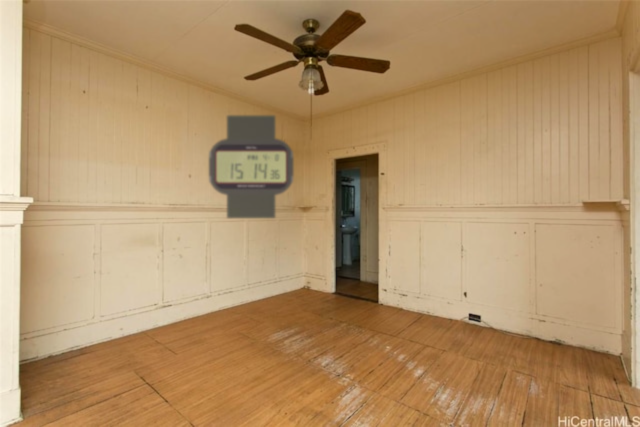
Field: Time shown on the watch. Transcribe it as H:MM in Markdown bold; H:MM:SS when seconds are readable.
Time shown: **15:14**
